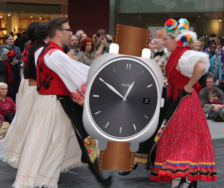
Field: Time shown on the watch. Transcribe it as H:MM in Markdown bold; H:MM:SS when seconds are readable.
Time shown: **12:50**
